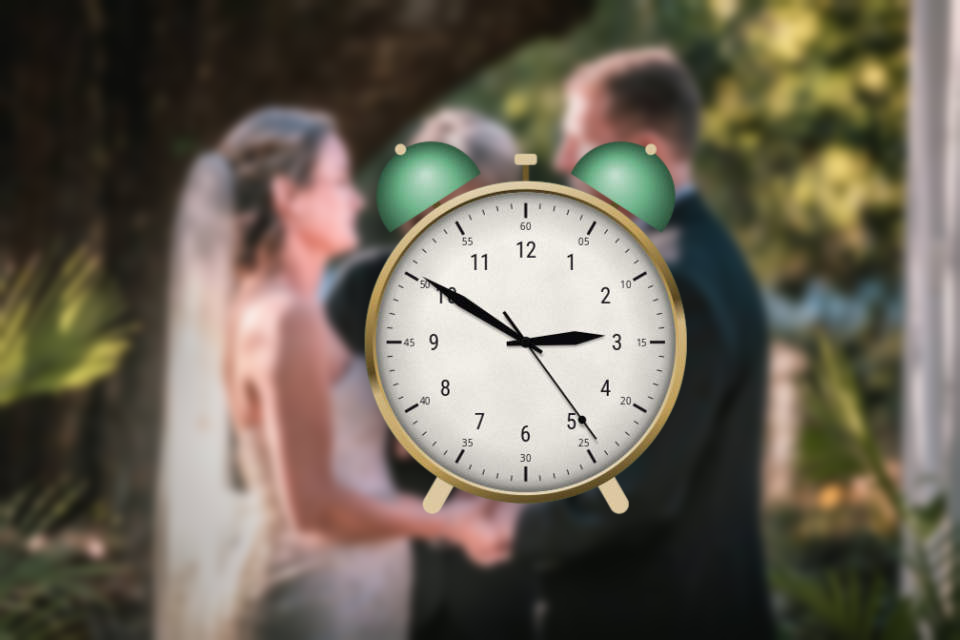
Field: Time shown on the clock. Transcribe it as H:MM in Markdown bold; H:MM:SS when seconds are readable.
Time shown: **2:50:24**
